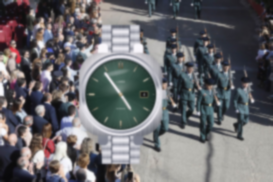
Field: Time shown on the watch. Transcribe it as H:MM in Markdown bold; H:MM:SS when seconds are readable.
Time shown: **4:54**
